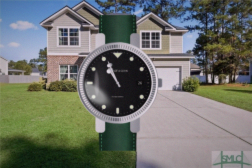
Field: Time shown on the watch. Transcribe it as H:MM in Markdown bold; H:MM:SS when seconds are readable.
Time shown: **10:56**
